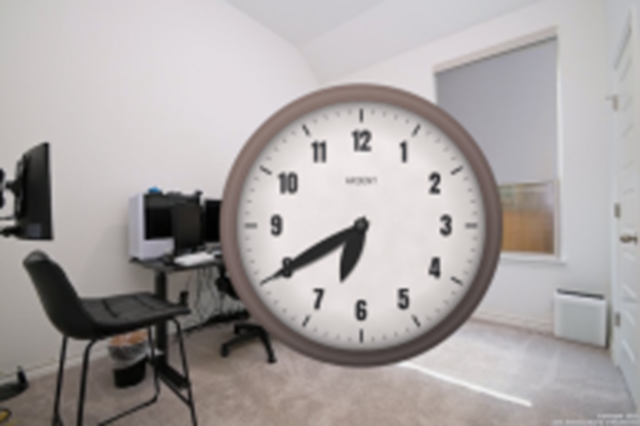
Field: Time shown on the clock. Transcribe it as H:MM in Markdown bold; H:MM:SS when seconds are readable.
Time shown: **6:40**
